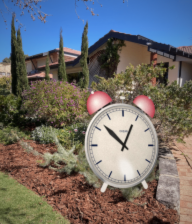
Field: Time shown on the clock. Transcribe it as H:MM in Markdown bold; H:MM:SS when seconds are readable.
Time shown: **12:52**
